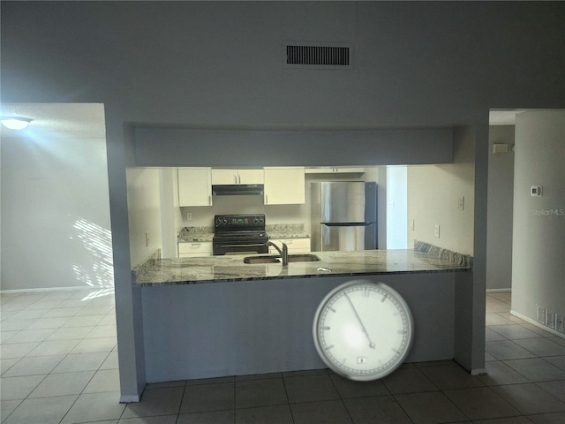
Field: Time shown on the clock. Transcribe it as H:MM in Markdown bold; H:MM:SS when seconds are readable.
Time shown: **4:55**
